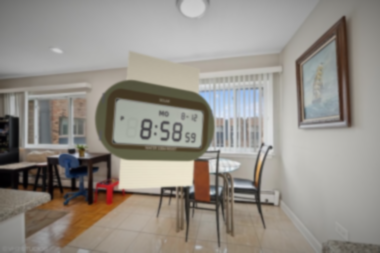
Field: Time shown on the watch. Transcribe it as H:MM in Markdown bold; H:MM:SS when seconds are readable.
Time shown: **8:58**
